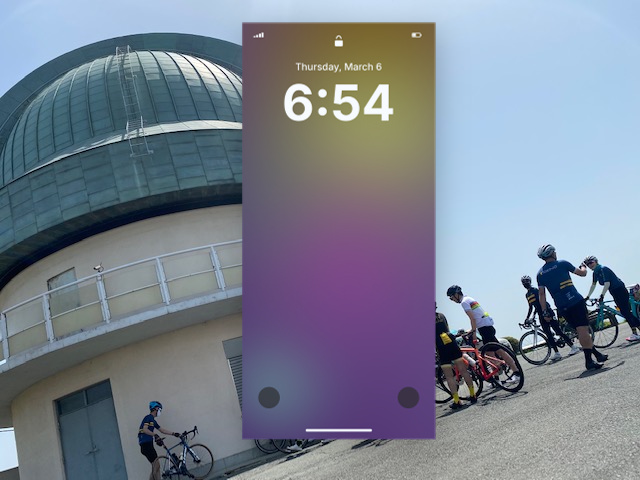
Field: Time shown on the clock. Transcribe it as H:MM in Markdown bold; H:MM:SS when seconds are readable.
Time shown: **6:54**
